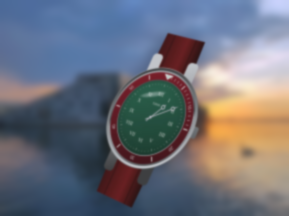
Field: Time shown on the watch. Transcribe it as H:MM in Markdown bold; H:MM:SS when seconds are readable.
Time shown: **1:09**
